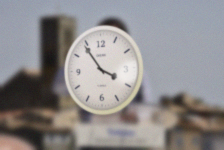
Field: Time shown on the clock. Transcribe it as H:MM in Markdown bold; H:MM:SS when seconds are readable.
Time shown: **3:54**
